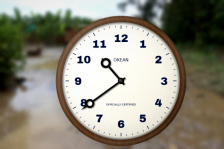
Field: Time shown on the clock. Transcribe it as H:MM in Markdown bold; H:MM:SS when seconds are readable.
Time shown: **10:39**
